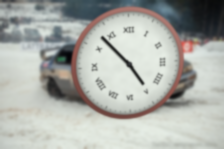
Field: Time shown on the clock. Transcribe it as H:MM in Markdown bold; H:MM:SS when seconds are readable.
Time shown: **4:53**
